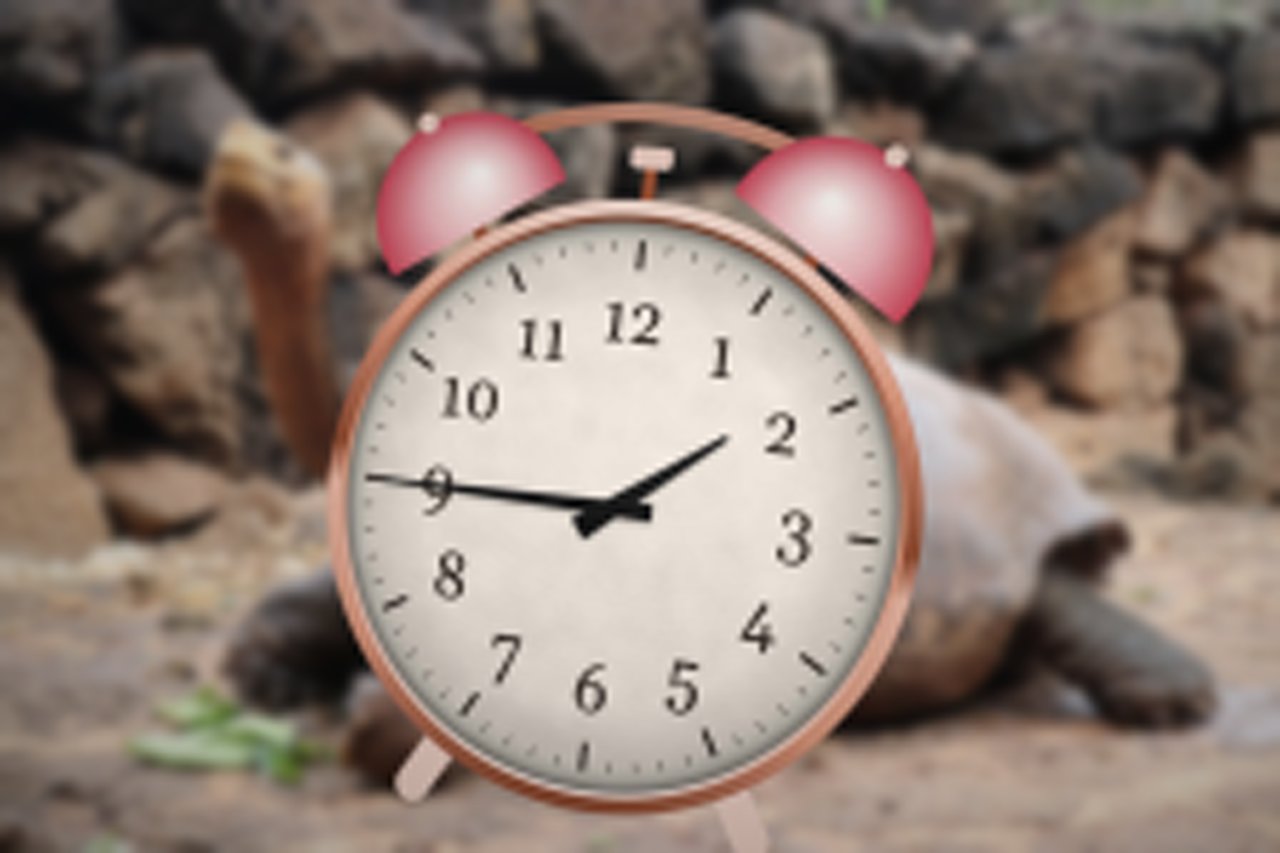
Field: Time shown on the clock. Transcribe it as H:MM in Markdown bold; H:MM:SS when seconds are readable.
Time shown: **1:45**
